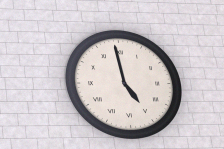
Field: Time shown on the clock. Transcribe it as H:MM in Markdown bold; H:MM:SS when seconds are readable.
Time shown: **4:59**
